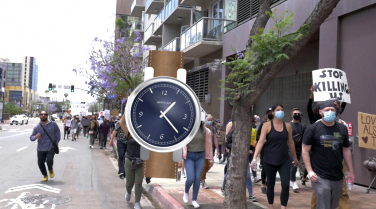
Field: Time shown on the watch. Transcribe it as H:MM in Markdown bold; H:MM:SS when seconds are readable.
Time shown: **1:23**
